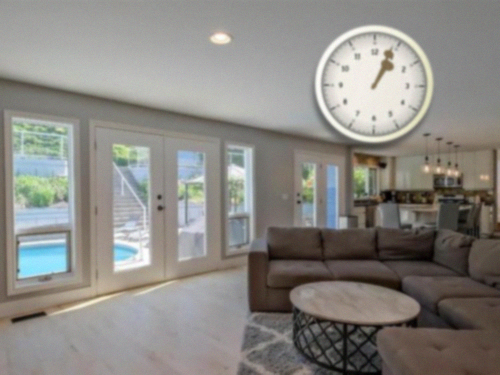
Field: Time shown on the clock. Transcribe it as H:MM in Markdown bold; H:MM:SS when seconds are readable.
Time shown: **1:04**
